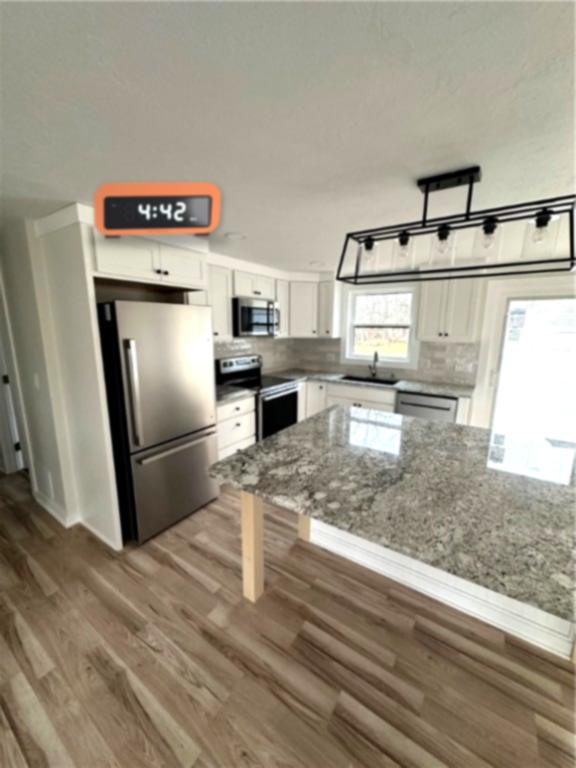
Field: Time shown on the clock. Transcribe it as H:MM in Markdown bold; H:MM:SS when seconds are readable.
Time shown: **4:42**
